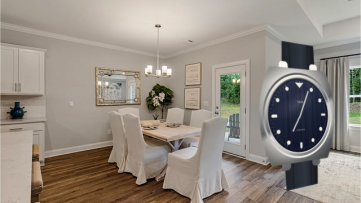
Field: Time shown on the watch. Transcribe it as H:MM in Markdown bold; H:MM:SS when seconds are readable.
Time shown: **7:04**
